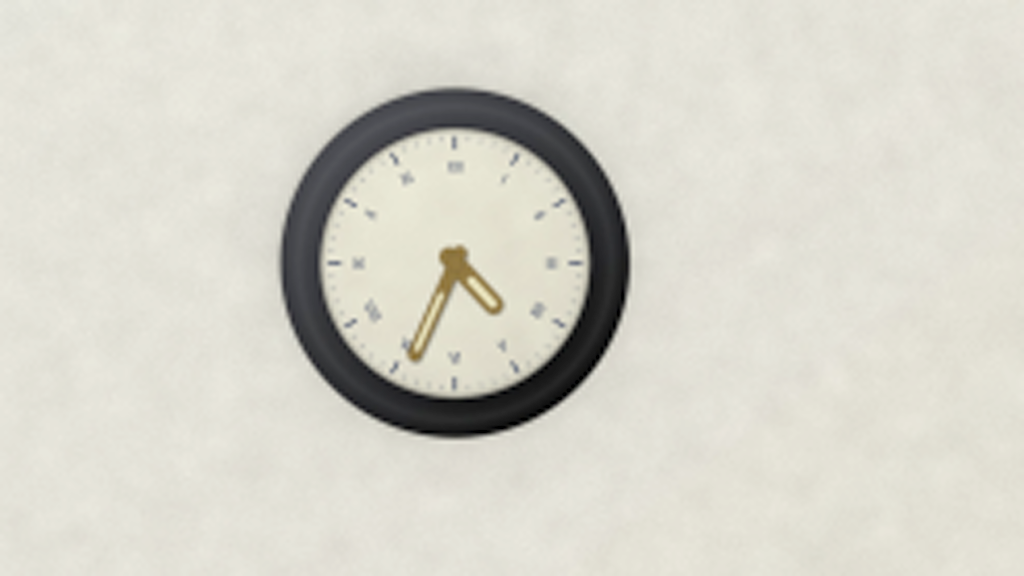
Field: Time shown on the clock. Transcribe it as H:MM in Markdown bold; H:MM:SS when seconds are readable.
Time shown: **4:34**
